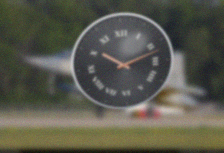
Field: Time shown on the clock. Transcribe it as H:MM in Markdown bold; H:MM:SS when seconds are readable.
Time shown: **10:12**
